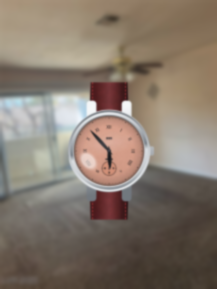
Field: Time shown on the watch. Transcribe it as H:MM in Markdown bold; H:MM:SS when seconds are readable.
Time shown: **5:53**
